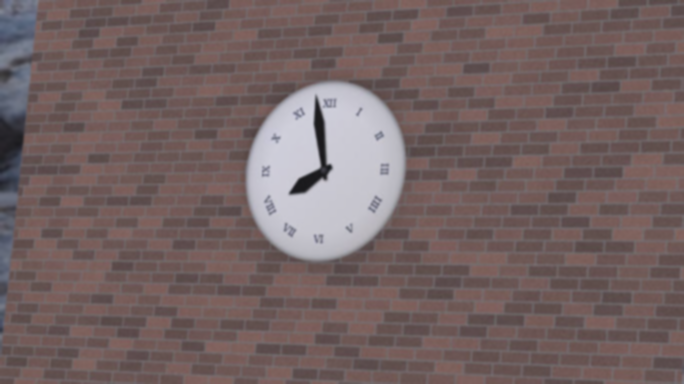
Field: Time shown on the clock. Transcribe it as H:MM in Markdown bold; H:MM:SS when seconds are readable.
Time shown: **7:58**
